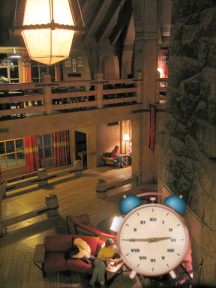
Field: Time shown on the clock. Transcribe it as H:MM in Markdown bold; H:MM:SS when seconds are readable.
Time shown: **2:45**
